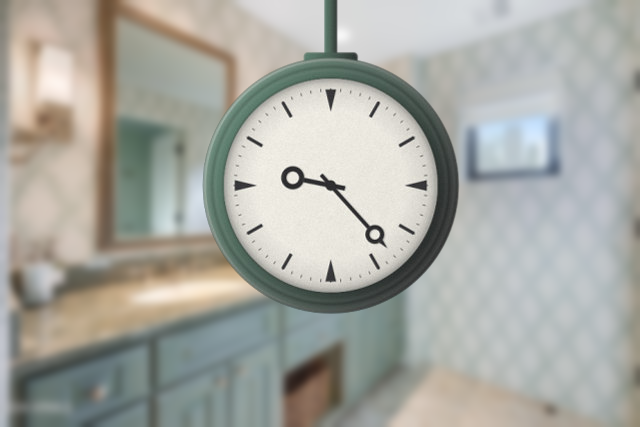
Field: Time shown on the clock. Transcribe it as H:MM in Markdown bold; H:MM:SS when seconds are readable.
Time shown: **9:23**
